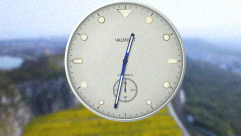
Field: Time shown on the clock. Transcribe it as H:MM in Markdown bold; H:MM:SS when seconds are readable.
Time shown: **12:32**
